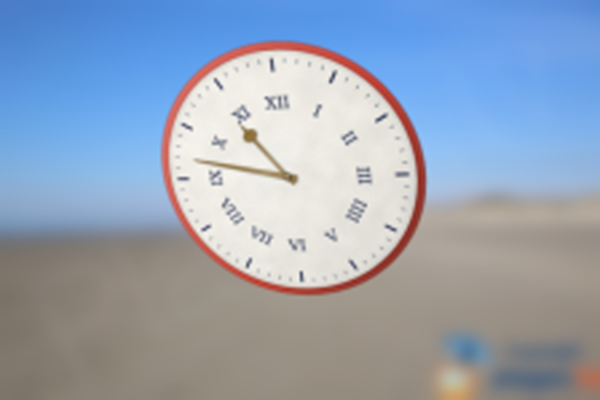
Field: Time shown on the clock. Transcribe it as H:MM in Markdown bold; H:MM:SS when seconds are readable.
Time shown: **10:47**
